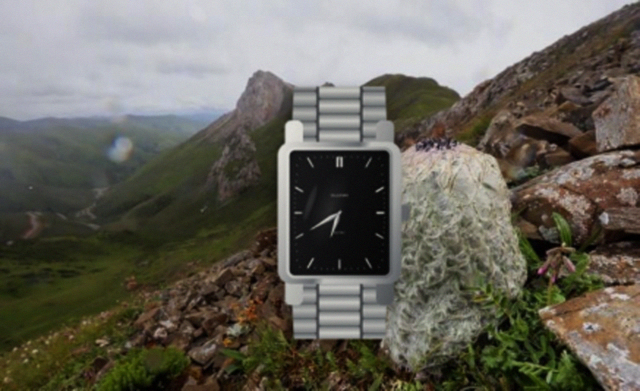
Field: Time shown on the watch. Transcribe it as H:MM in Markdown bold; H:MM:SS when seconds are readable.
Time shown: **6:40**
